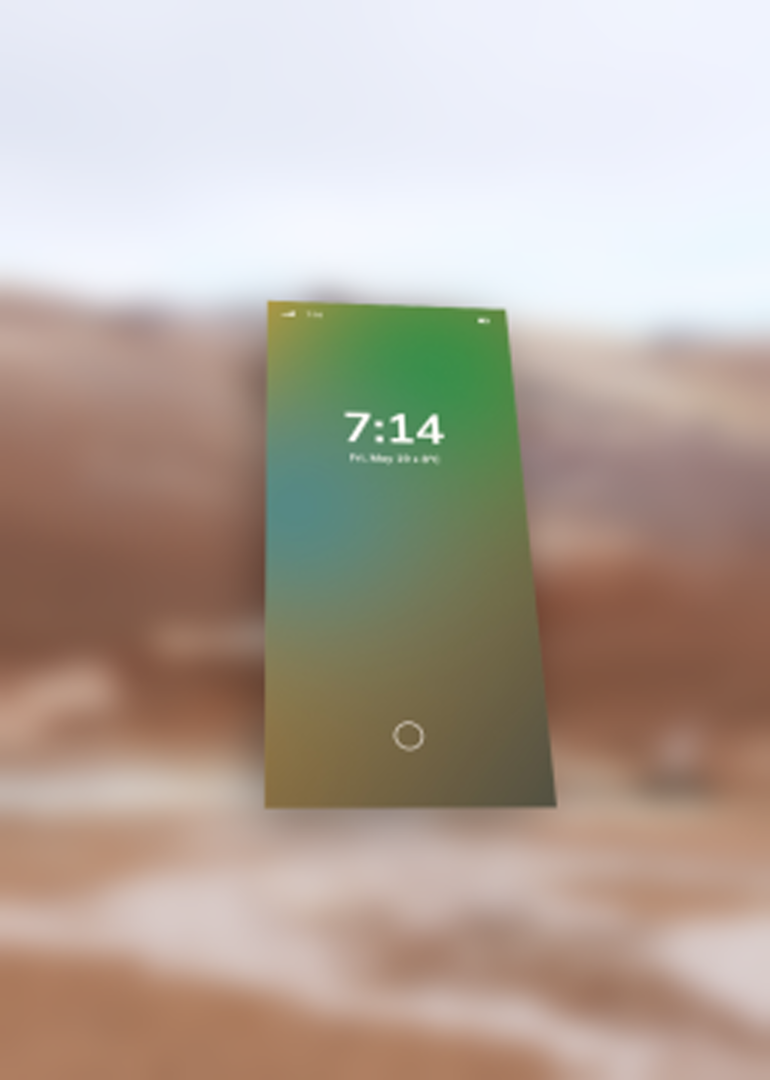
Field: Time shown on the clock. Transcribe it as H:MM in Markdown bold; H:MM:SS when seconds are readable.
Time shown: **7:14**
